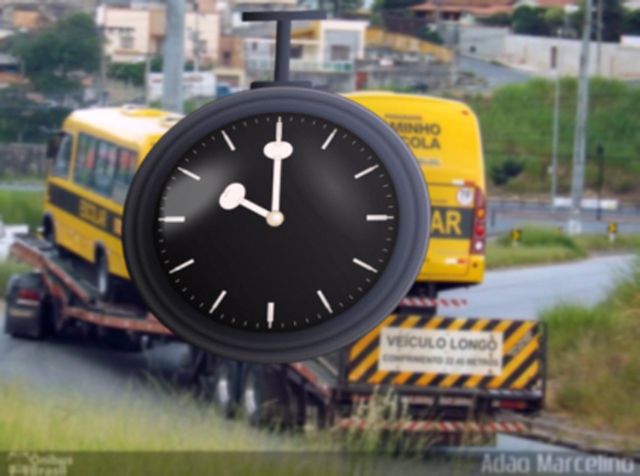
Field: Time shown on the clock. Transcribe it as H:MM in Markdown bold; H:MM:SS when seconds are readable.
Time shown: **10:00**
